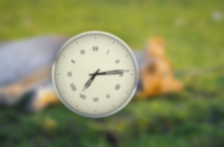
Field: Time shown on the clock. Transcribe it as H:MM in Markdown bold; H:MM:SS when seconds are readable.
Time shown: **7:14**
